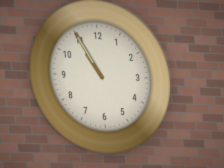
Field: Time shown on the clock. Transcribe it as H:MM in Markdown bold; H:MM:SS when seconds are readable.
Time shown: **10:55**
